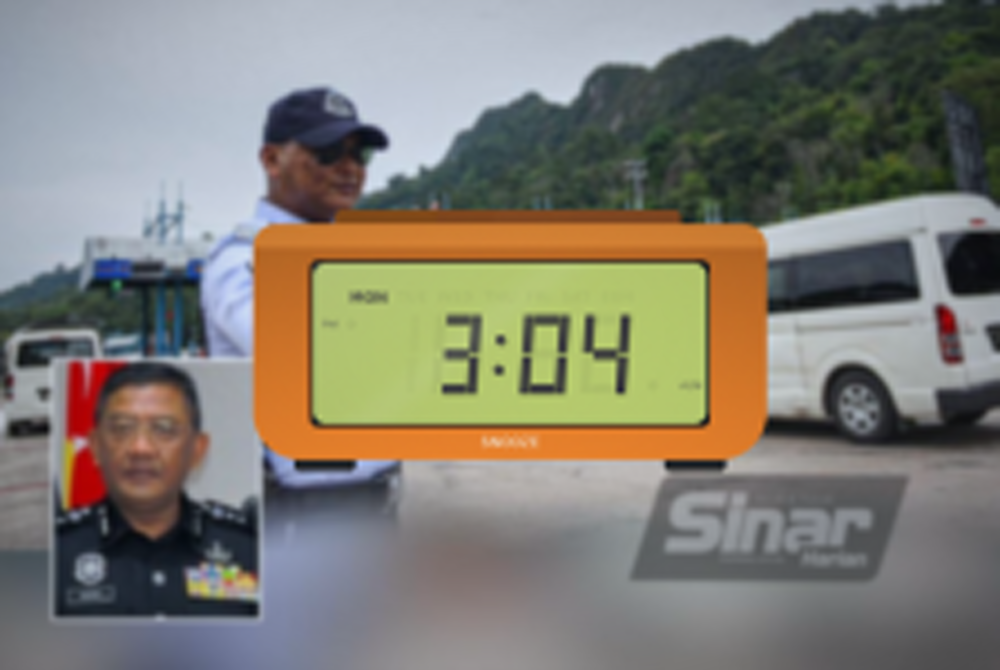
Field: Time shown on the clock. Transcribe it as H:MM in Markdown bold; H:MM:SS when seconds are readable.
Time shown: **3:04**
